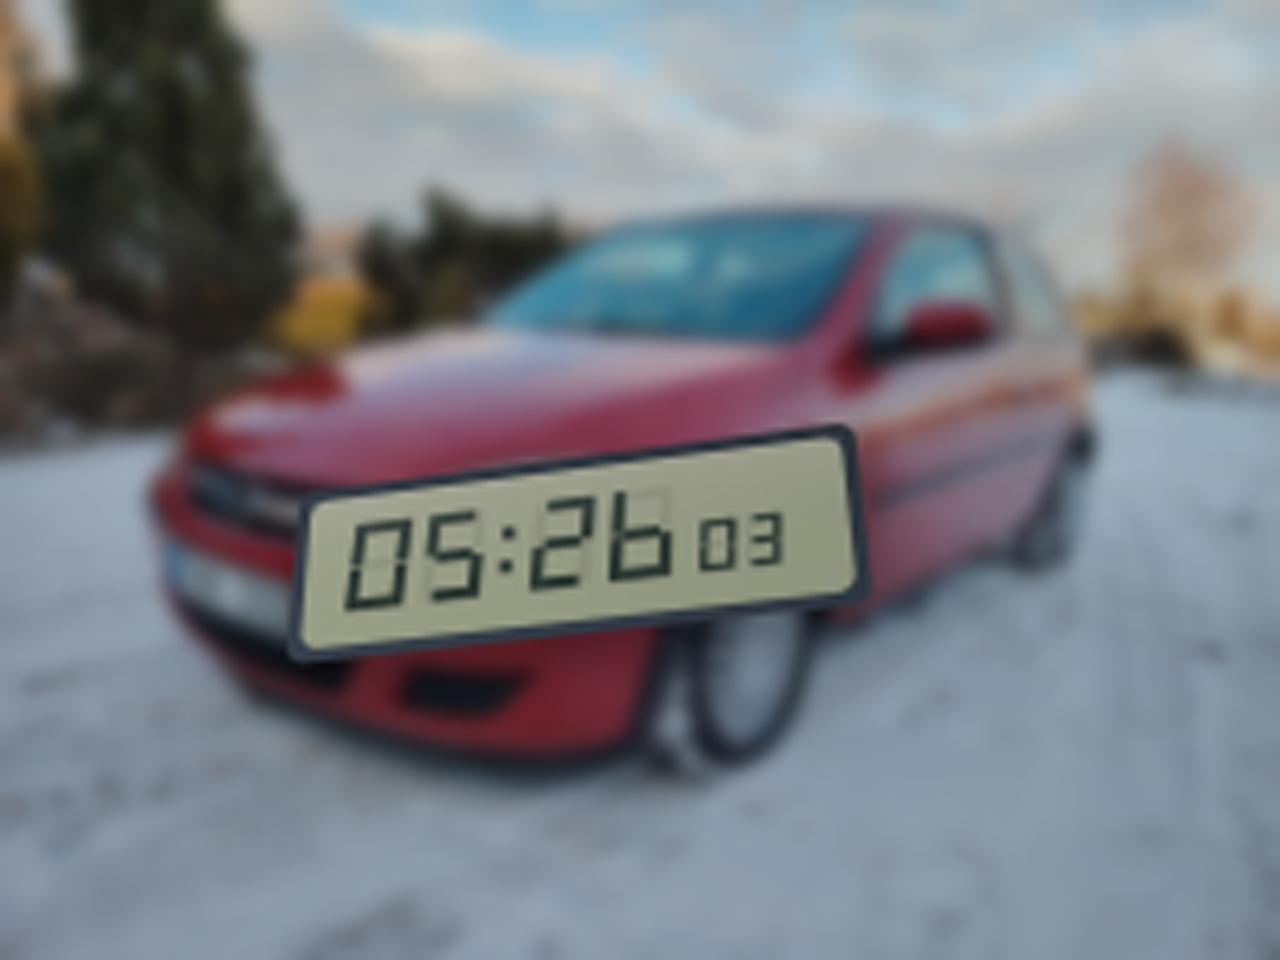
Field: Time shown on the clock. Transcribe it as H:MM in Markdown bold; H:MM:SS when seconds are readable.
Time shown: **5:26:03**
